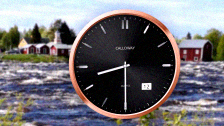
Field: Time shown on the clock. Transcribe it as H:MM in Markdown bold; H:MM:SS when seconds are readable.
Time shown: **8:30**
